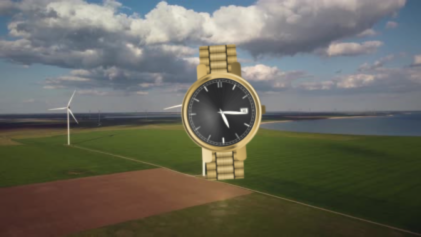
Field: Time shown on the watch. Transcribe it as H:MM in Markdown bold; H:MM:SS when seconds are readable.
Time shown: **5:16**
